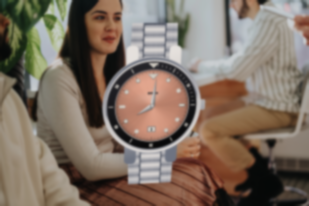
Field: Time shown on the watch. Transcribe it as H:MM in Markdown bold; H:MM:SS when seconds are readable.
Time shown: **8:01**
